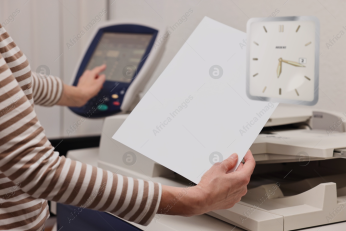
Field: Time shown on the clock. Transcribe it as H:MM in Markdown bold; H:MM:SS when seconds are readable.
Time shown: **6:17**
